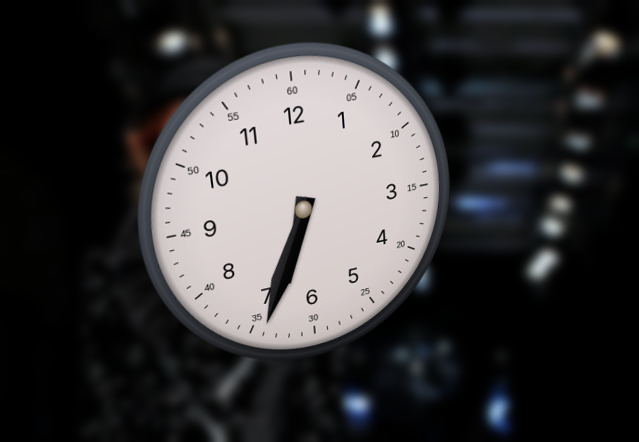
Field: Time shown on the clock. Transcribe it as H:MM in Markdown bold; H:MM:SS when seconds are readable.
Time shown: **6:34**
